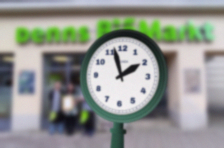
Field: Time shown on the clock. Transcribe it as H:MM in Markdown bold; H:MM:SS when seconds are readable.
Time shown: **1:57**
